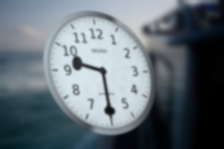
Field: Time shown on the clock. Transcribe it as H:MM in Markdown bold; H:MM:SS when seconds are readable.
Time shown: **9:30**
